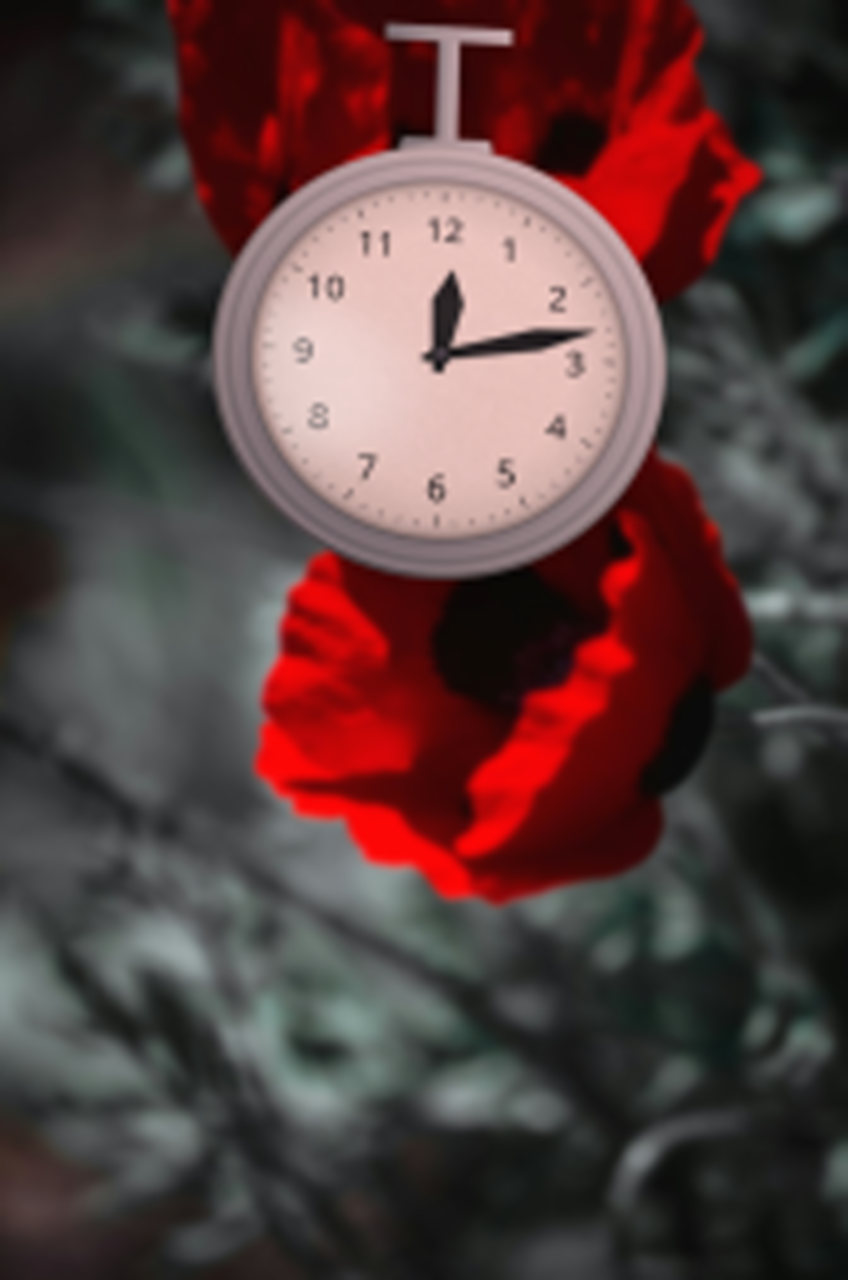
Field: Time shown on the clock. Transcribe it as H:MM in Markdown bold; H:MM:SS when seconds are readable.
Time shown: **12:13**
